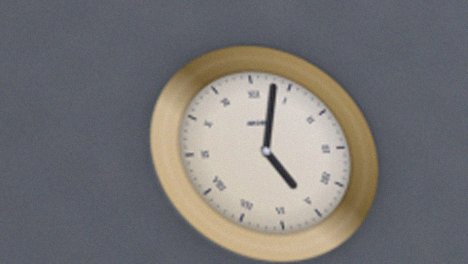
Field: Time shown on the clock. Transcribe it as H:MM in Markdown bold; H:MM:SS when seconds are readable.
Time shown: **5:03**
